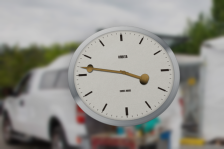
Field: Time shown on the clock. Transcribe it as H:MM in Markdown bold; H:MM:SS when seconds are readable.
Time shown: **3:47**
